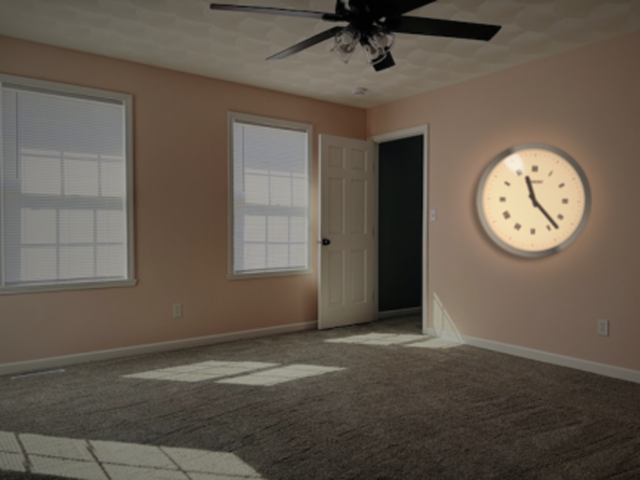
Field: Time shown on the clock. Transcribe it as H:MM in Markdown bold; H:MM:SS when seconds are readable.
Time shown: **11:23**
